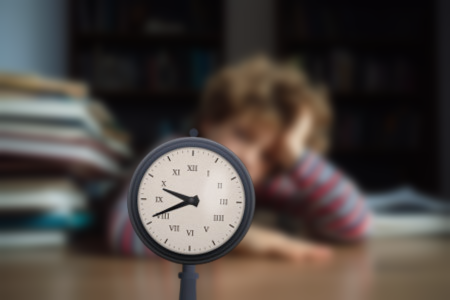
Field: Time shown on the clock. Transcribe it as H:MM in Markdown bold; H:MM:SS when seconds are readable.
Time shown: **9:41**
